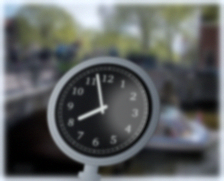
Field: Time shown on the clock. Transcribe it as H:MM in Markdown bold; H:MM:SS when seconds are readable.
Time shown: **7:57**
